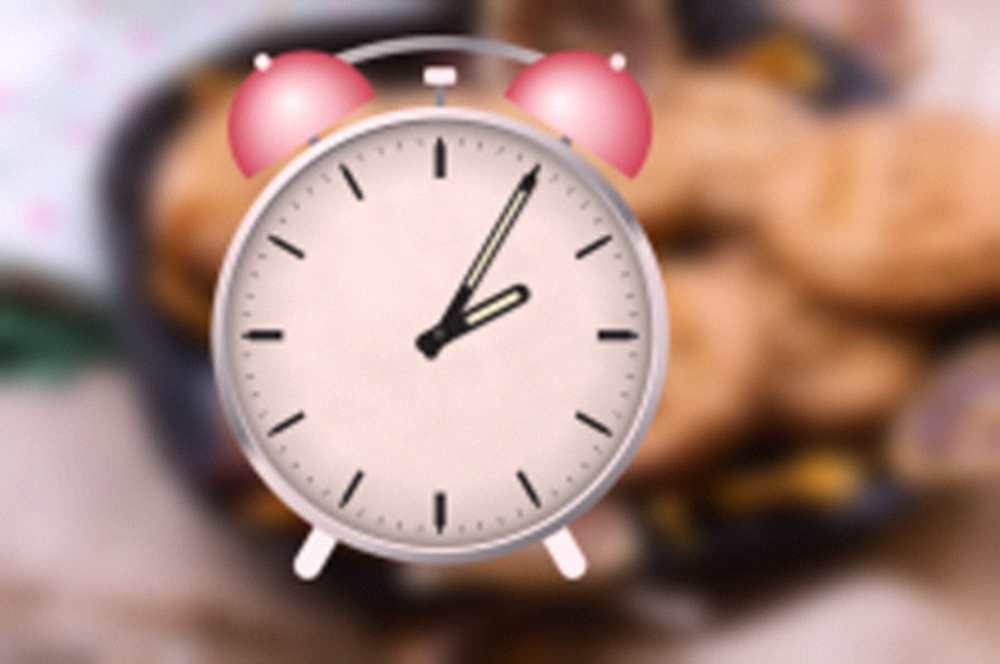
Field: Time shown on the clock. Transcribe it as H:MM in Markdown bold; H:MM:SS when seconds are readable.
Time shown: **2:05**
